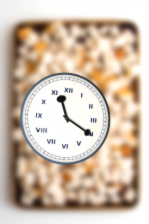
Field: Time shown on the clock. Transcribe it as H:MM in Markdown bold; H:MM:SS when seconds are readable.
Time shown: **11:20**
